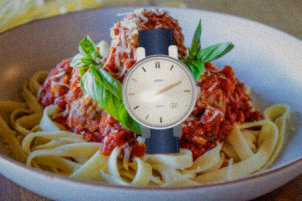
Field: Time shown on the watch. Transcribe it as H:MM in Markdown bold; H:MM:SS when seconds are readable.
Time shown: **2:11**
